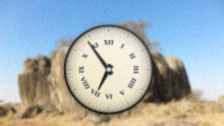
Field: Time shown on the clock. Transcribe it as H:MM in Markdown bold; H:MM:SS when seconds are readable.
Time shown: **6:54**
